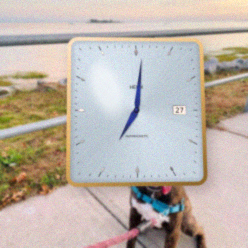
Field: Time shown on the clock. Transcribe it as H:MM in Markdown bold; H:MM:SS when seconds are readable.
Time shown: **7:01**
